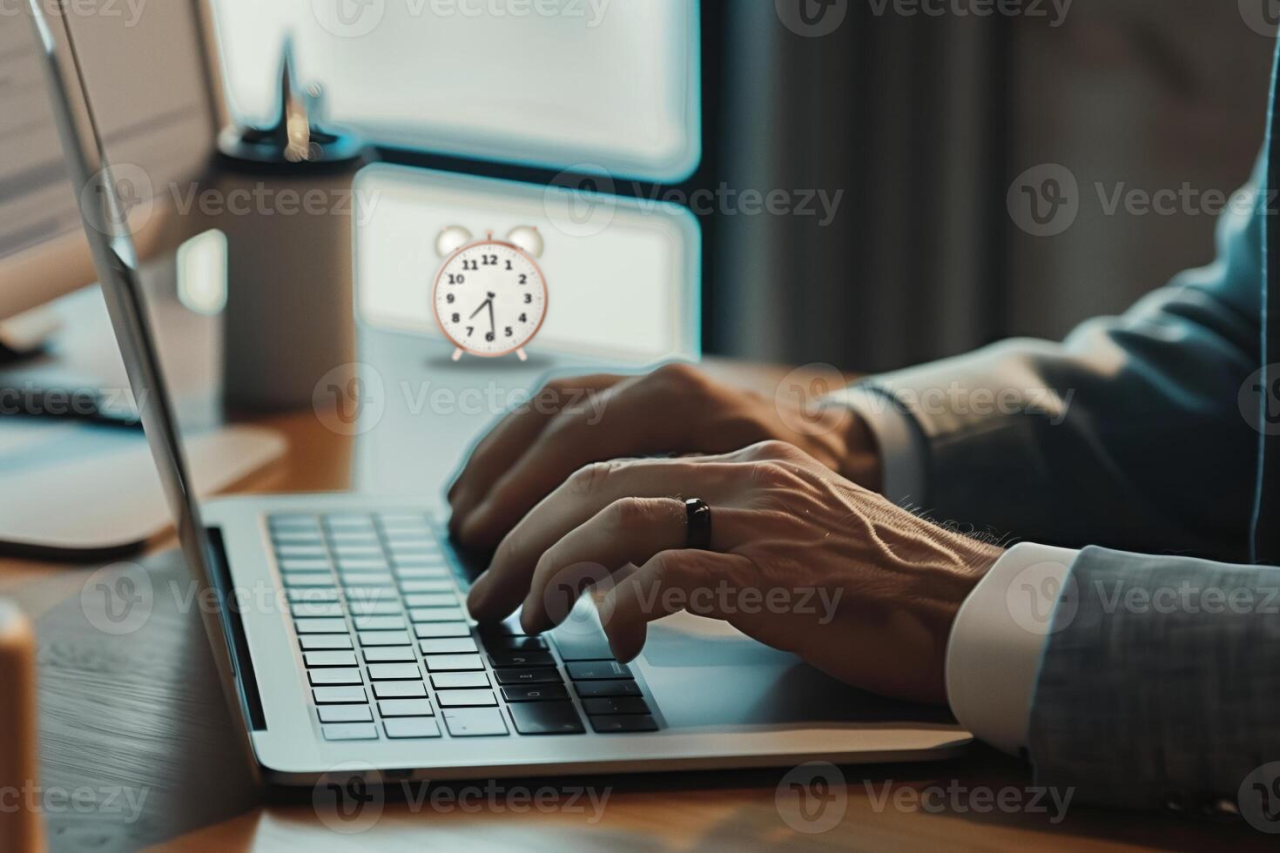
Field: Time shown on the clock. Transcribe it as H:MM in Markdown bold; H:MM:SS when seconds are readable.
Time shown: **7:29**
